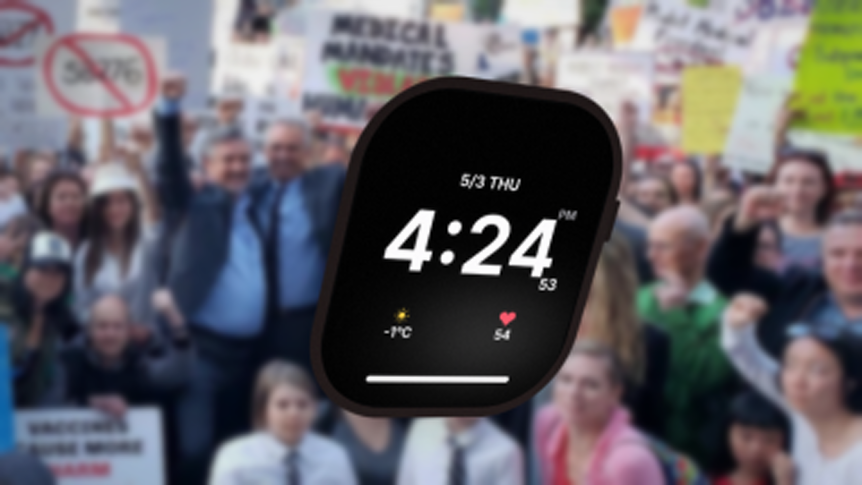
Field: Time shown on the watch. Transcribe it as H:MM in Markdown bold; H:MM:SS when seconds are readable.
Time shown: **4:24**
